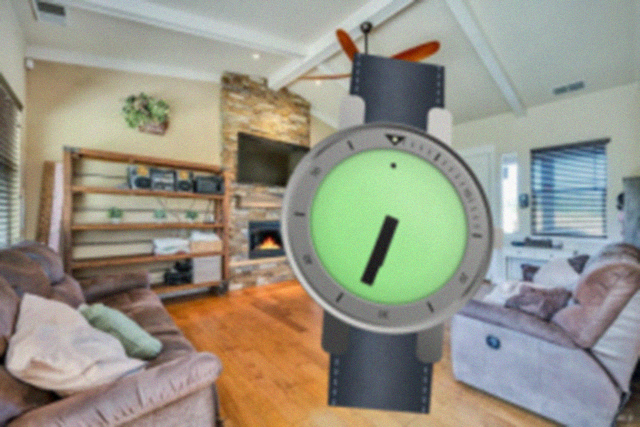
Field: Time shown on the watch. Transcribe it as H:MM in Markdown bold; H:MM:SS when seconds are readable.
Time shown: **6:33**
